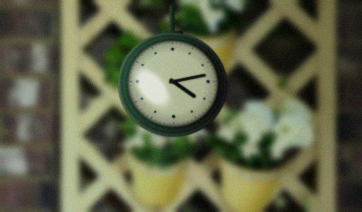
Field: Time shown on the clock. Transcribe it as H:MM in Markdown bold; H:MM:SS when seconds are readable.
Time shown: **4:13**
